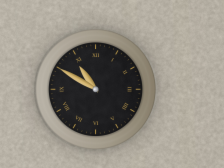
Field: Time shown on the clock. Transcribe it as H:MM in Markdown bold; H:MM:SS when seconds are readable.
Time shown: **10:50**
